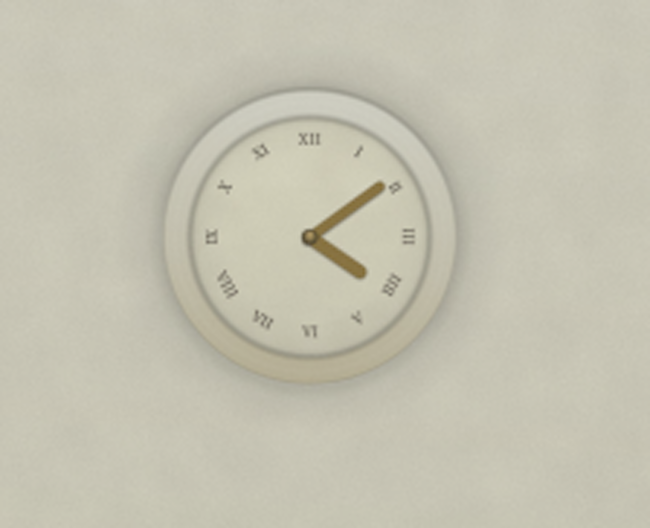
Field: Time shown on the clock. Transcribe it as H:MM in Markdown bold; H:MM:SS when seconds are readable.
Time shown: **4:09**
